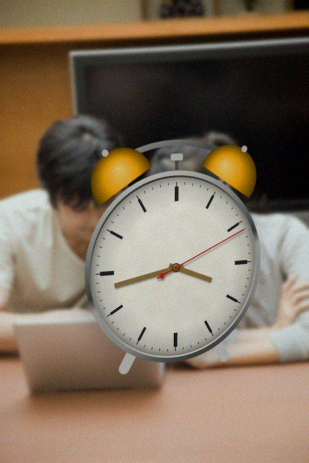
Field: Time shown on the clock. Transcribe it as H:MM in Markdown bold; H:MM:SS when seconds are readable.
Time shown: **3:43:11**
